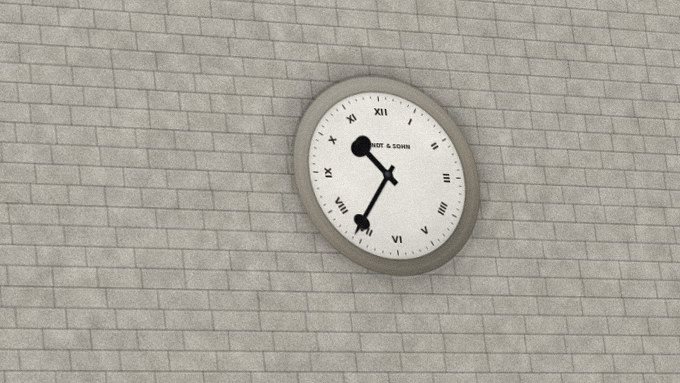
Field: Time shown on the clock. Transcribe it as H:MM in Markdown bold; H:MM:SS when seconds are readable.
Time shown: **10:36**
